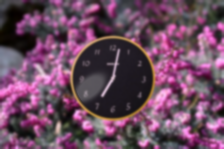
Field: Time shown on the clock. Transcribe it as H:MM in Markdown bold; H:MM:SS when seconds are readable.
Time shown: **7:02**
